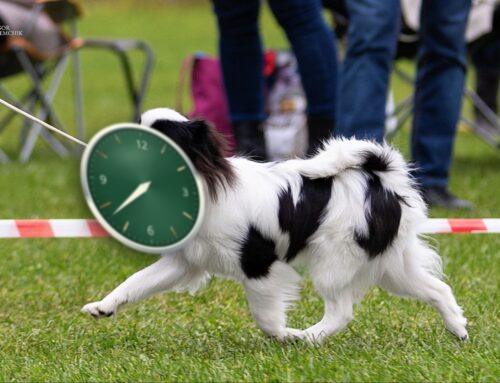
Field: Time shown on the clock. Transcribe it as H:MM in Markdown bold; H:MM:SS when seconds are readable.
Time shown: **7:38**
